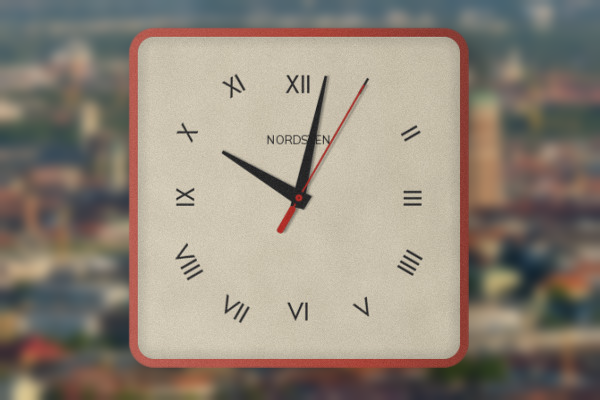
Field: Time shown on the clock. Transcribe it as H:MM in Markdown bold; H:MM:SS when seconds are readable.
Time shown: **10:02:05**
